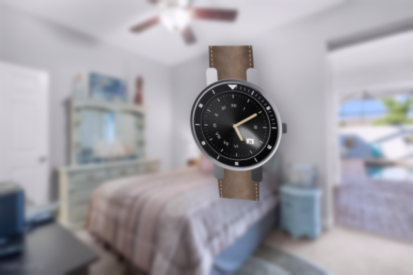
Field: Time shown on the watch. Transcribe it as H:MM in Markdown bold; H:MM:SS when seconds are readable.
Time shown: **5:10**
